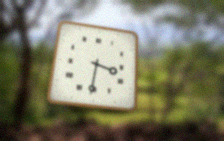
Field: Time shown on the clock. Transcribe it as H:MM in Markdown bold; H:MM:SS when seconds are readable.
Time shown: **3:31**
